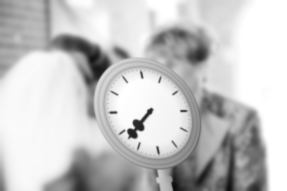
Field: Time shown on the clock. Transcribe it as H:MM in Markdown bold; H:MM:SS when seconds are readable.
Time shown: **7:38**
